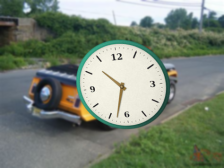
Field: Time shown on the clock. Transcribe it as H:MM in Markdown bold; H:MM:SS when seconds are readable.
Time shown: **10:33**
